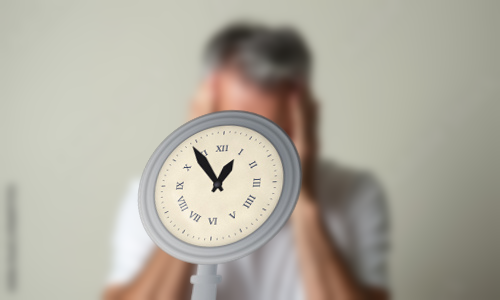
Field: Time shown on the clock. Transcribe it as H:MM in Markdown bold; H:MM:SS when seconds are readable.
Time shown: **12:54**
